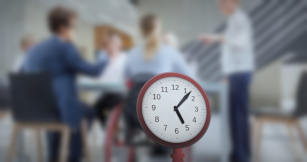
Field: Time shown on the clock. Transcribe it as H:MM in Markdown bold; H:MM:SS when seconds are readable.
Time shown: **5:07**
